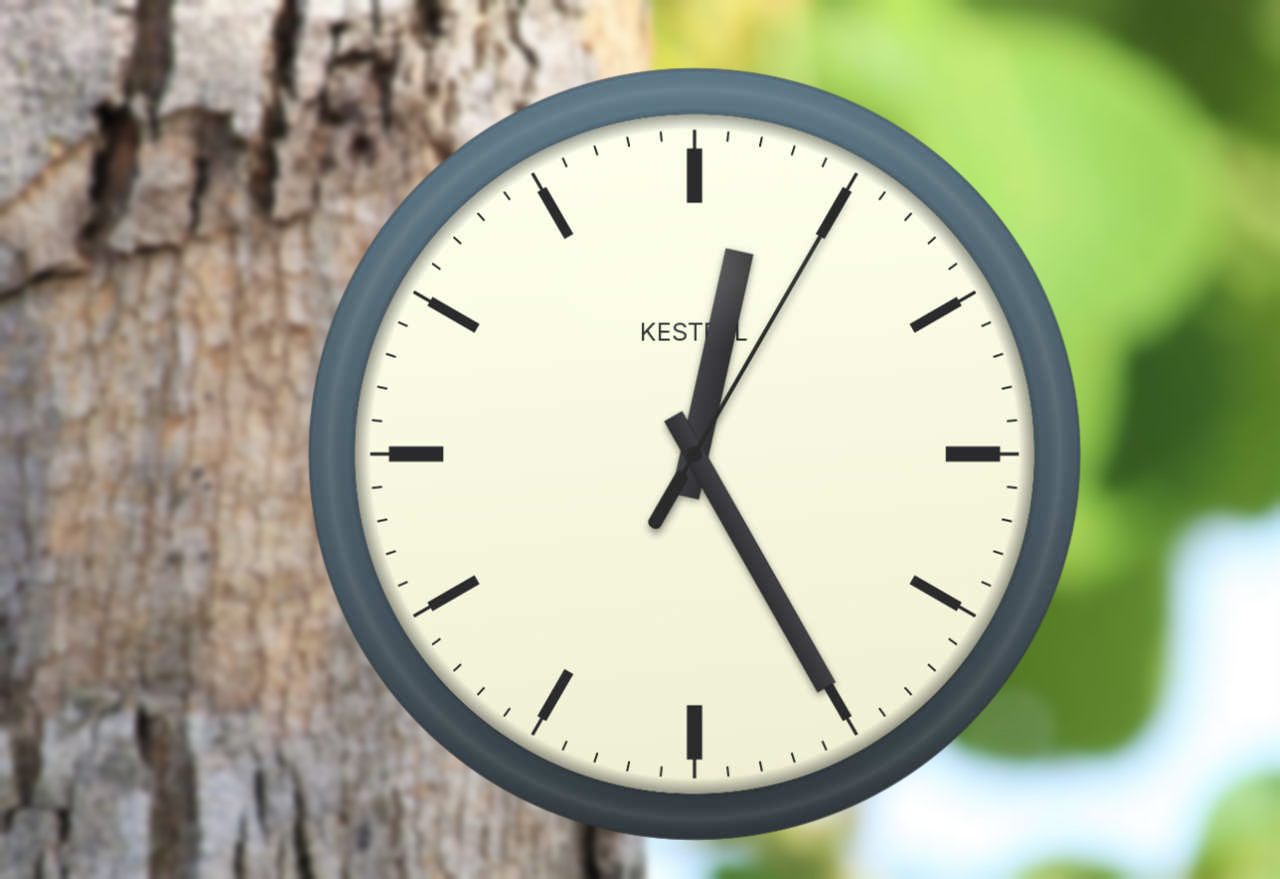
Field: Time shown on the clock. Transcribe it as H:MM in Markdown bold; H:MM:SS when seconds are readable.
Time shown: **12:25:05**
